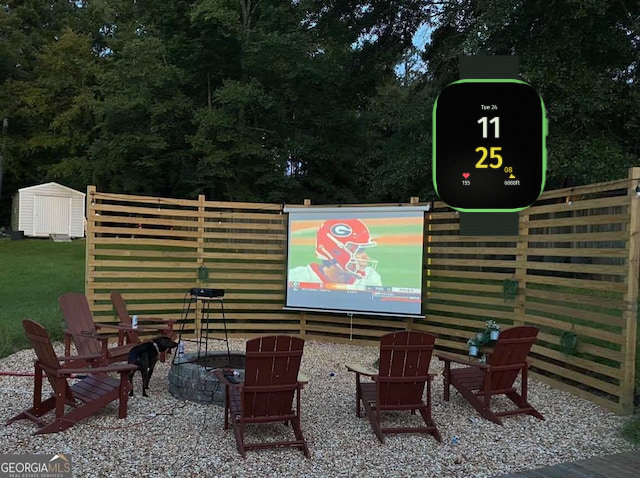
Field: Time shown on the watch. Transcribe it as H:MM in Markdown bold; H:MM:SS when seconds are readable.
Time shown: **11:25:08**
